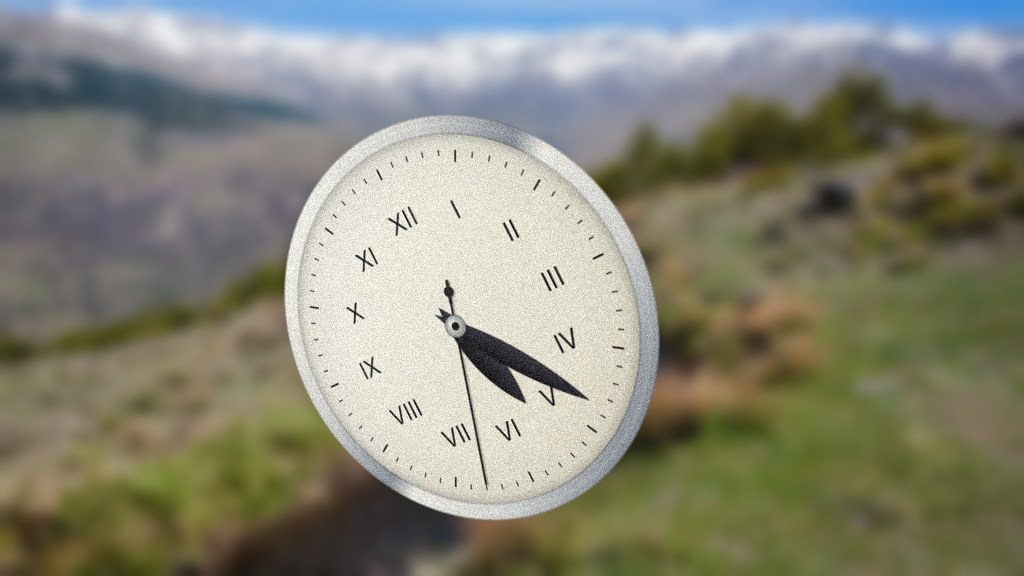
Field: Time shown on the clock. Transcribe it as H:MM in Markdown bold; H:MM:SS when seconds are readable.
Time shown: **5:23:33**
